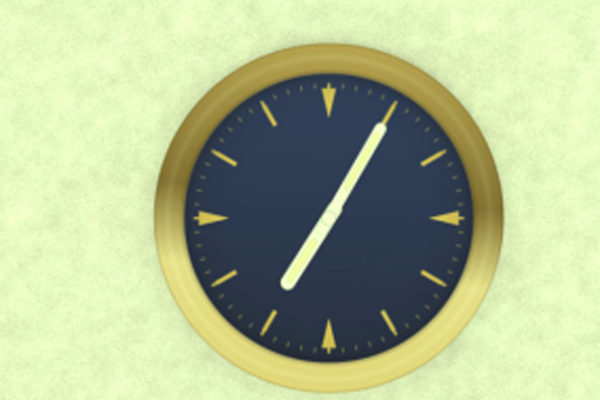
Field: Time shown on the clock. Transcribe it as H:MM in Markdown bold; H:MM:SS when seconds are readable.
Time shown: **7:05**
